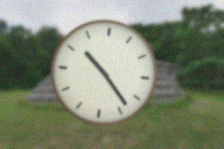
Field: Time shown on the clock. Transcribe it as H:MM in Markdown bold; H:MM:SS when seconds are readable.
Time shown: **10:23**
